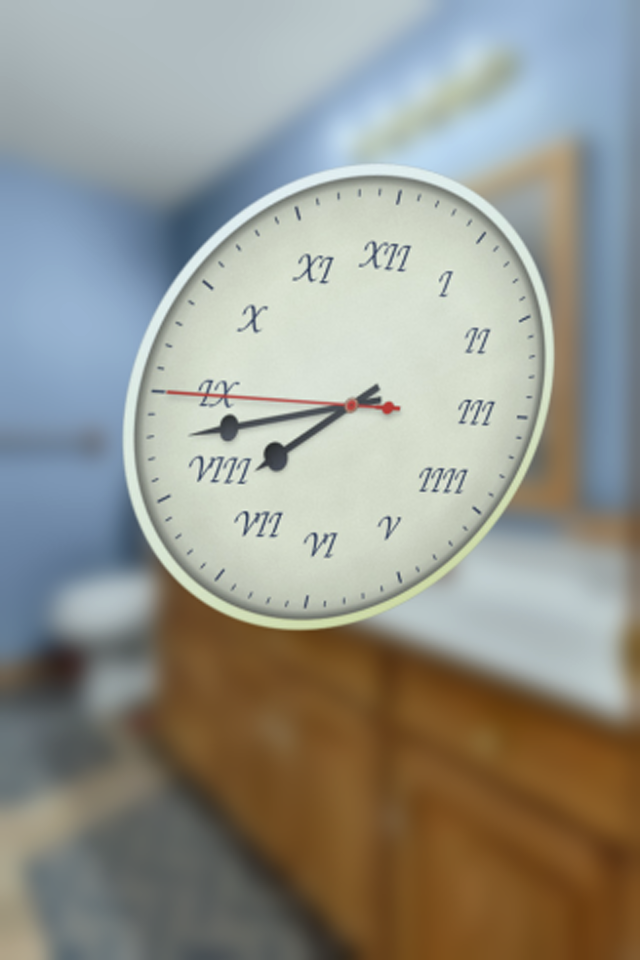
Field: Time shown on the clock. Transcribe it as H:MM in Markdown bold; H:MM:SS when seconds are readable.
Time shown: **7:42:45**
